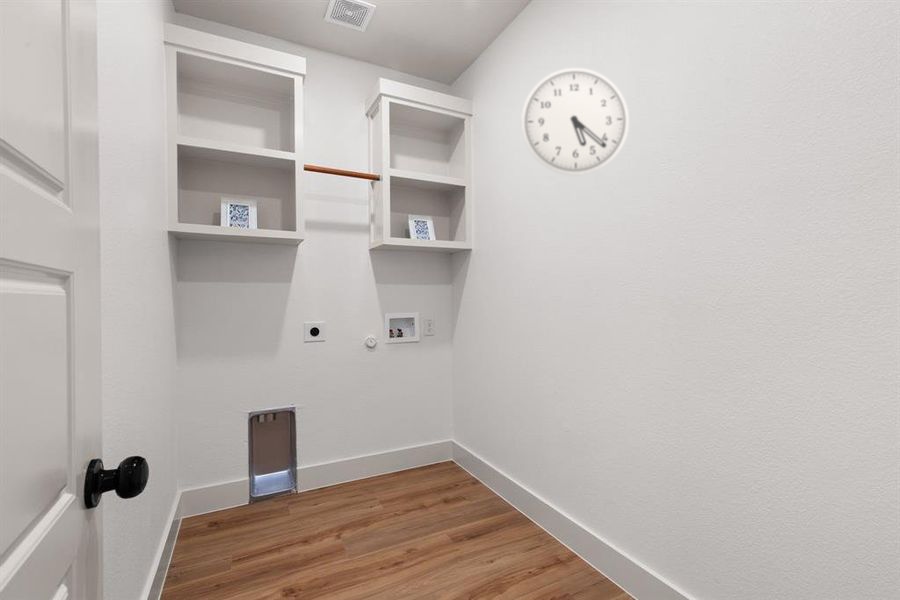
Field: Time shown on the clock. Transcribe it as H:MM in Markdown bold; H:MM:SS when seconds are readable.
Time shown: **5:22**
